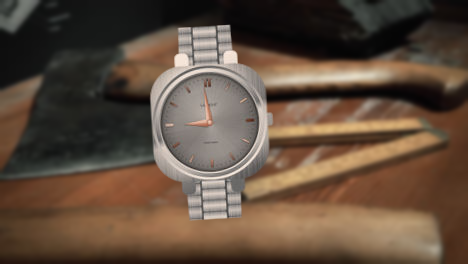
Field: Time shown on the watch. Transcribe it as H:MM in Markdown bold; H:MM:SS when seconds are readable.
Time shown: **8:59**
